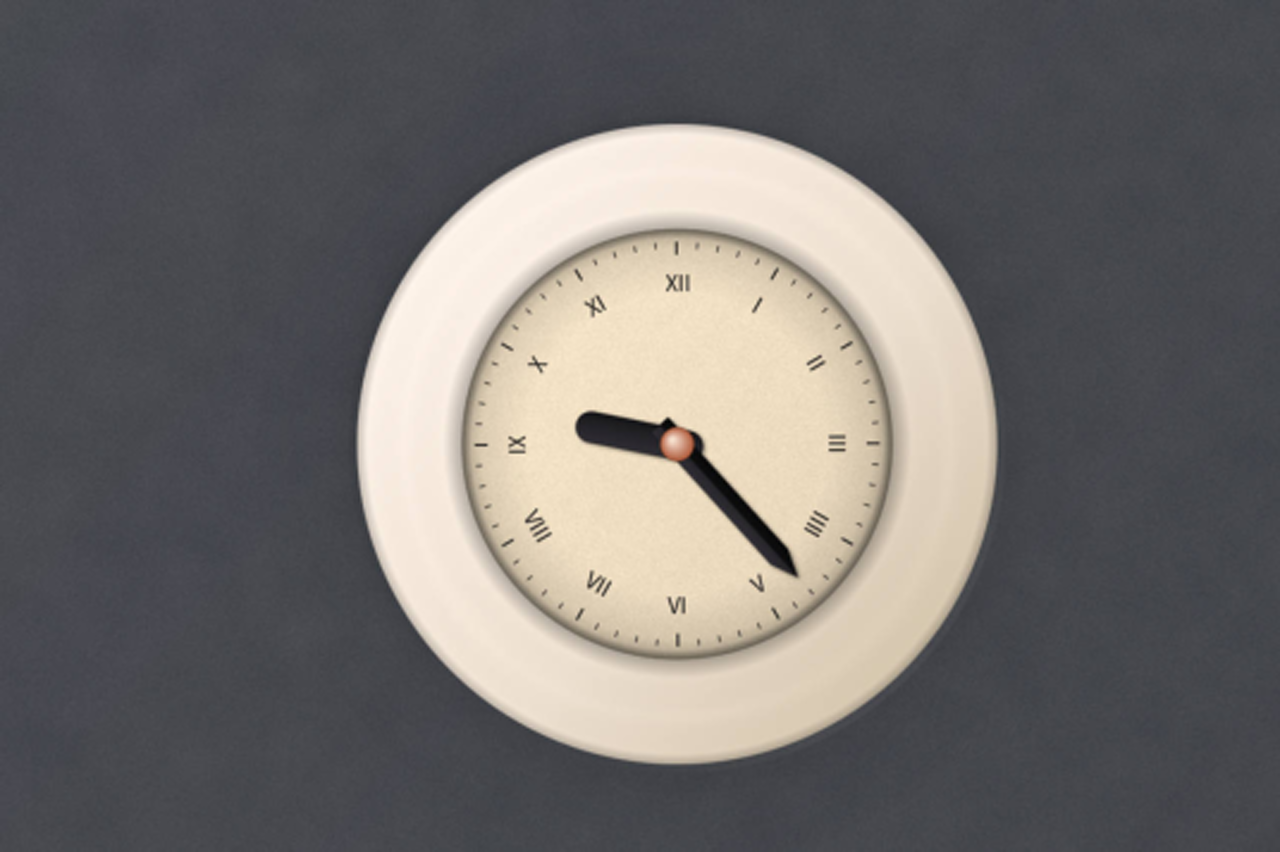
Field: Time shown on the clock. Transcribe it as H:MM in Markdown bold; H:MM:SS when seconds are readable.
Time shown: **9:23**
